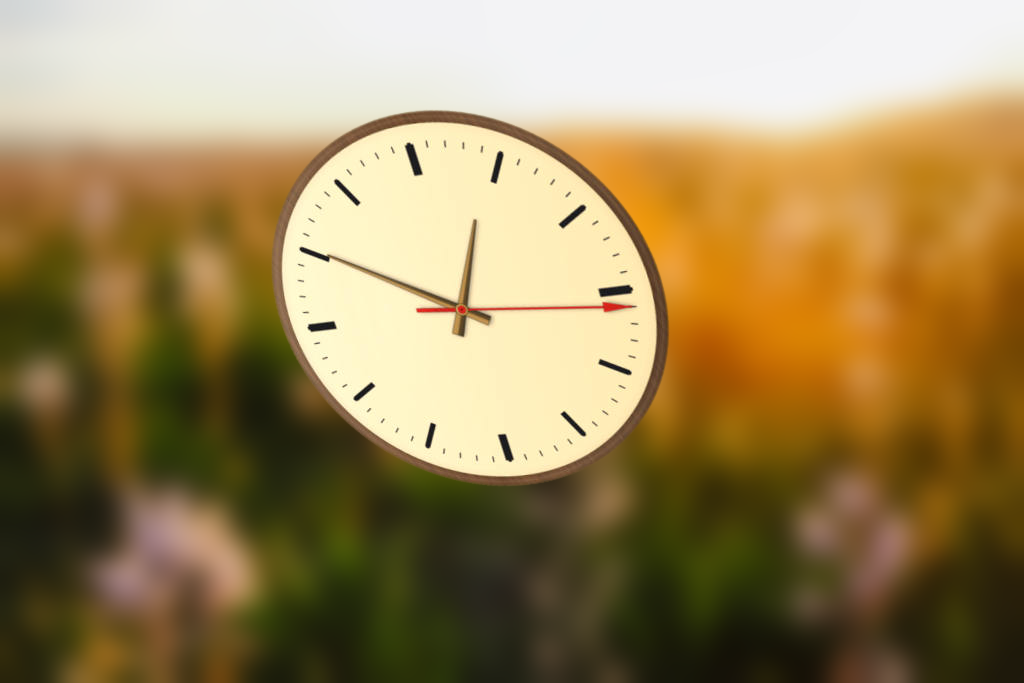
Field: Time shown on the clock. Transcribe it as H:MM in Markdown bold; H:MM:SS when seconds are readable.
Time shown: **12:50:16**
